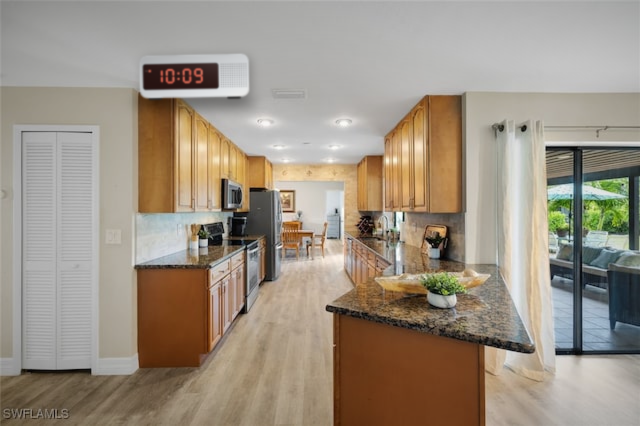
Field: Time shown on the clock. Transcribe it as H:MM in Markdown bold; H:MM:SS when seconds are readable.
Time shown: **10:09**
